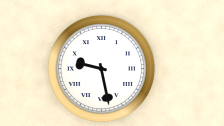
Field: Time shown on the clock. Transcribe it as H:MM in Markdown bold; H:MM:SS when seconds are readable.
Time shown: **9:28**
